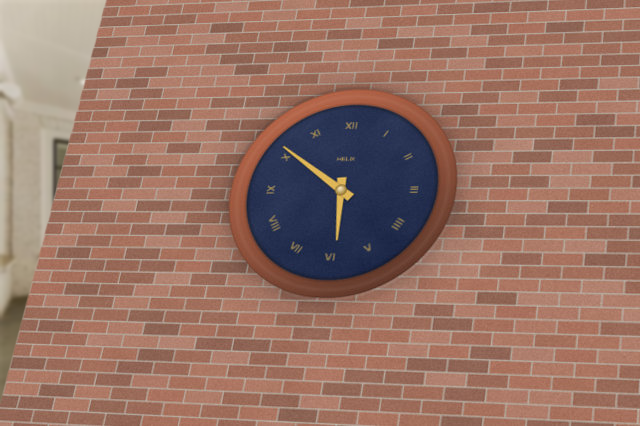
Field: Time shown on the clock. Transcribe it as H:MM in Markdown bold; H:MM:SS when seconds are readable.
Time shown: **5:51**
